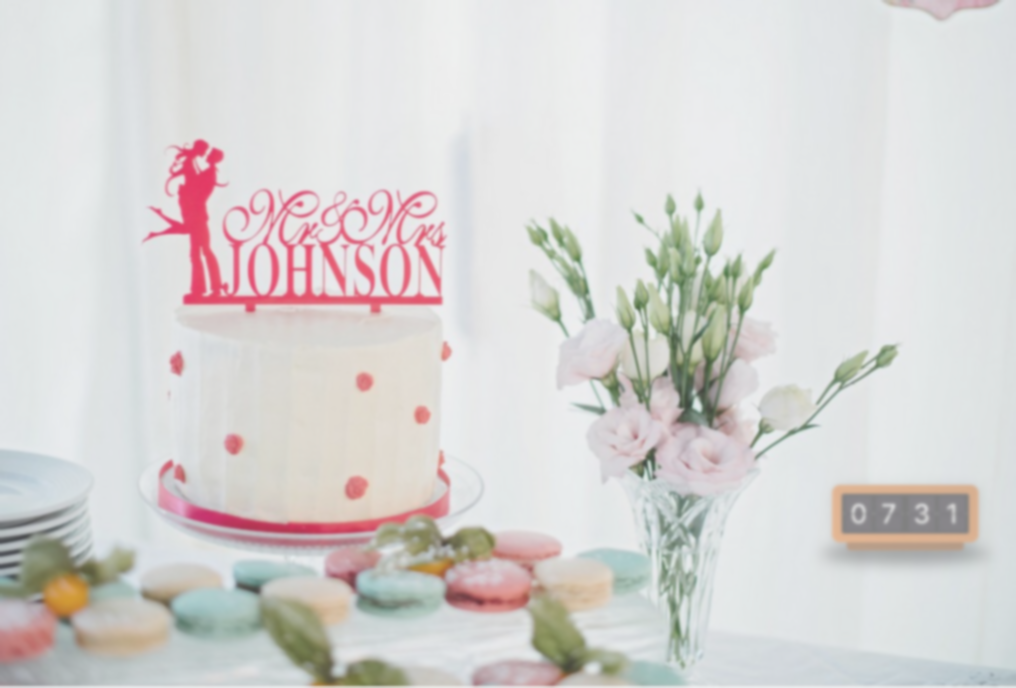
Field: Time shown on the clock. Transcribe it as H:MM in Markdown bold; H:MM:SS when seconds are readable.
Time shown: **7:31**
